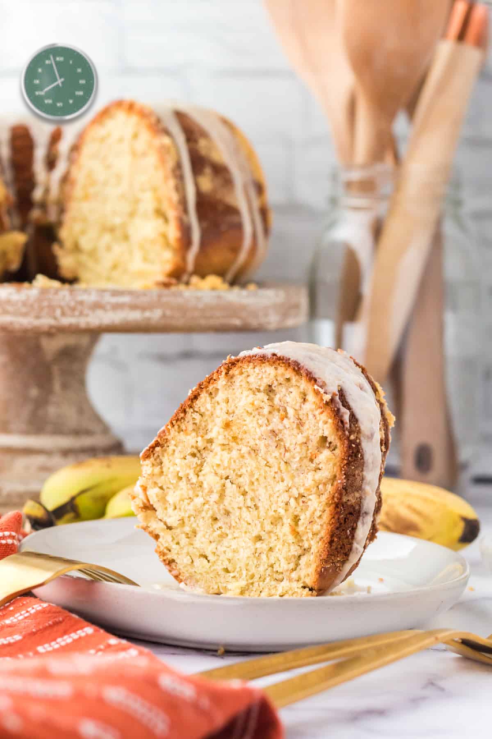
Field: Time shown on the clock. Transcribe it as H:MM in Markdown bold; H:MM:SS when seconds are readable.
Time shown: **7:57**
